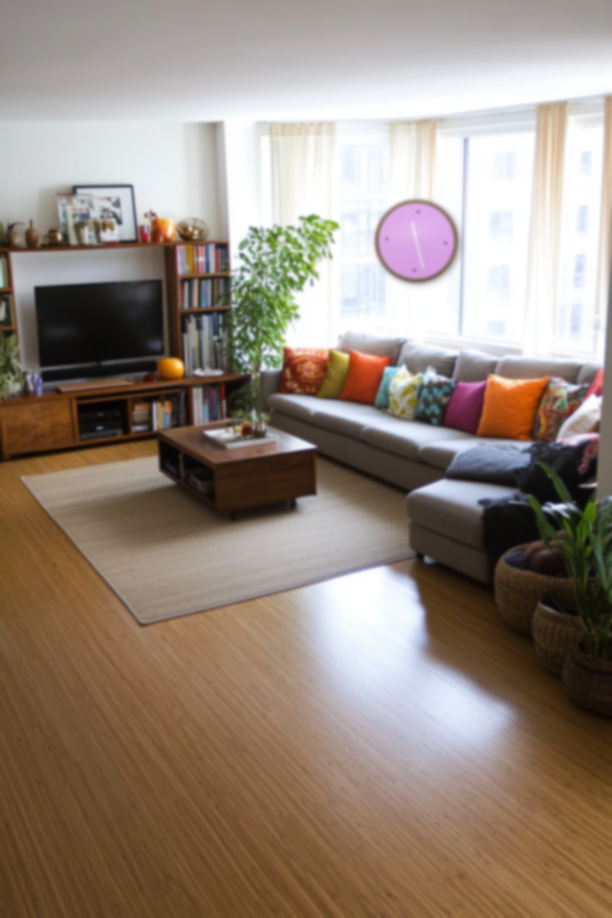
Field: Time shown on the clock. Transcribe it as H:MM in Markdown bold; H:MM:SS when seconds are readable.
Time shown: **11:27**
